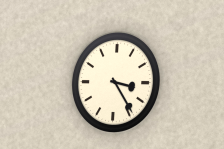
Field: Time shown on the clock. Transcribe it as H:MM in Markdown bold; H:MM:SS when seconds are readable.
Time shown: **3:24**
